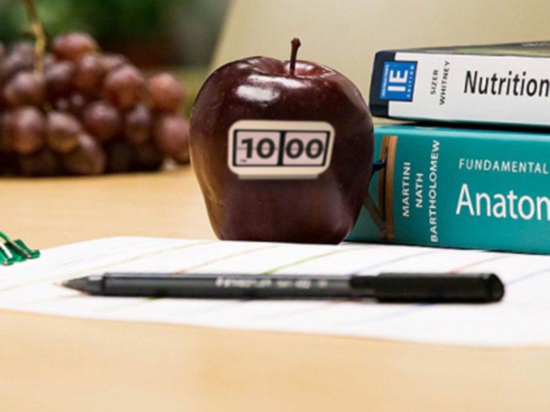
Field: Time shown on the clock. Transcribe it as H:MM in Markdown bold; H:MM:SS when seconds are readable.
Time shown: **10:00**
